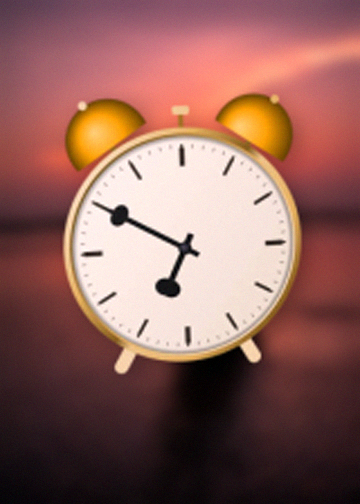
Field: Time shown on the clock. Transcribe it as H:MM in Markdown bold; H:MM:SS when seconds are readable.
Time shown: **6:50**
